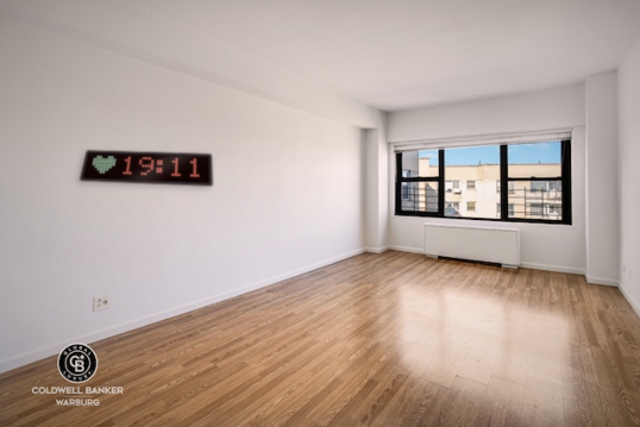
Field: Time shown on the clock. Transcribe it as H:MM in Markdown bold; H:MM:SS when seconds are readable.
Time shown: **19:11**
